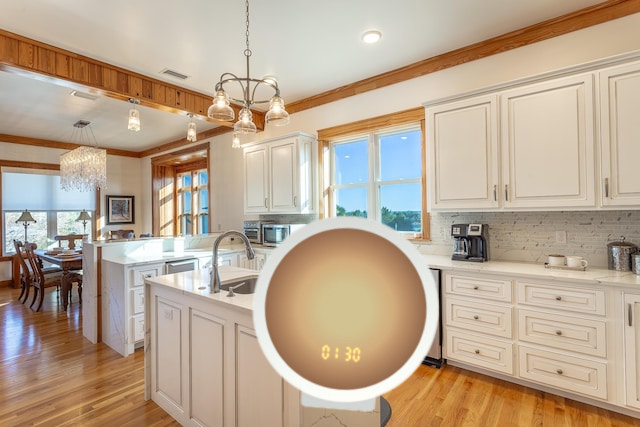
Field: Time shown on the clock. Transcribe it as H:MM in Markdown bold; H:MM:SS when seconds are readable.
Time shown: **1:30**
